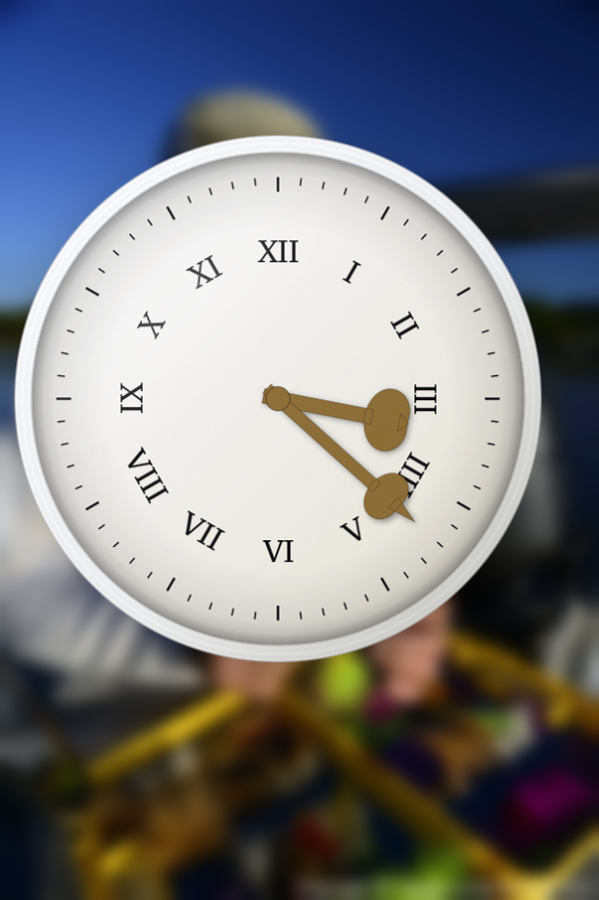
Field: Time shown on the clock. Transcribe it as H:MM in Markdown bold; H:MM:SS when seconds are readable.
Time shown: **3:22**
